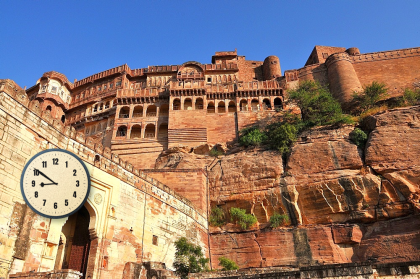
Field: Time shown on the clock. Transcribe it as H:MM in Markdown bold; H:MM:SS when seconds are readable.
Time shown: **8:51**
